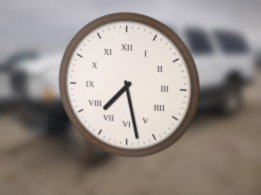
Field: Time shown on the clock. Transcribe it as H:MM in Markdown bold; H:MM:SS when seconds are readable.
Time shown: **7:28**
